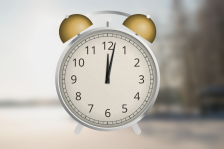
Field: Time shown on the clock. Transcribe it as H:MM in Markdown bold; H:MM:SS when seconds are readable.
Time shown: **12:02**
